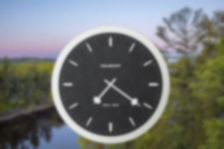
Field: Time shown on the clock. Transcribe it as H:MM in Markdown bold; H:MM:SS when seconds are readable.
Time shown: **7:21**
